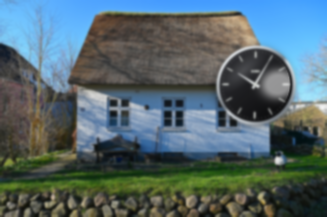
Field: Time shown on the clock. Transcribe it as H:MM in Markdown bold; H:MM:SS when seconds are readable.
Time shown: **10:05**
